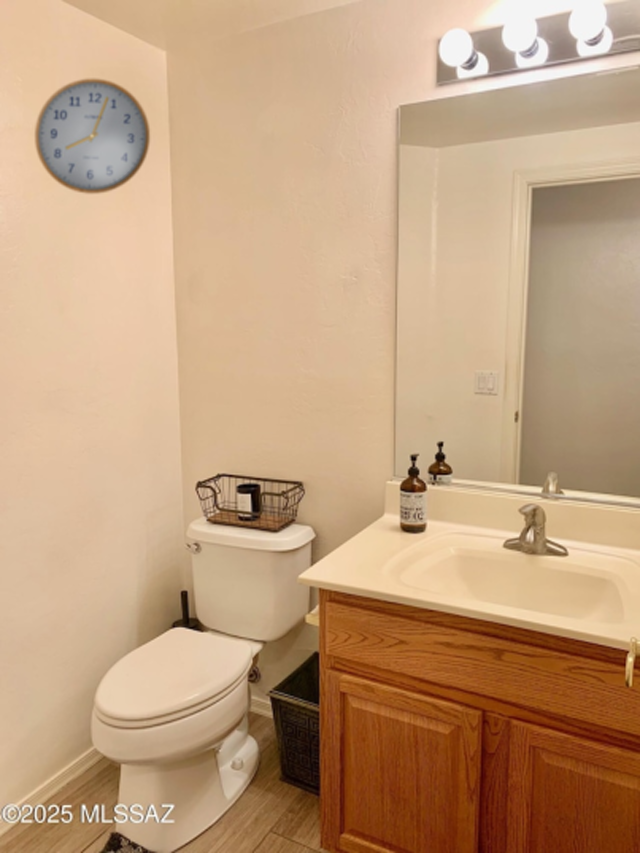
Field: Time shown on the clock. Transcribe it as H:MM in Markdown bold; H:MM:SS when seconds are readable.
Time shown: **8:03**
